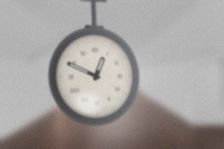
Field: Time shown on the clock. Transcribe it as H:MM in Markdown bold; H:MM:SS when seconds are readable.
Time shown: **12:49**
